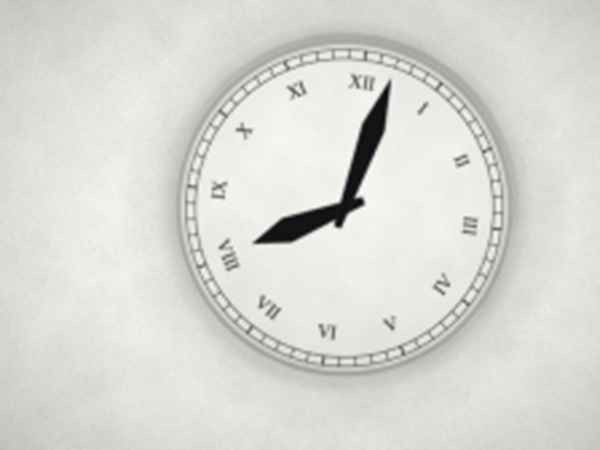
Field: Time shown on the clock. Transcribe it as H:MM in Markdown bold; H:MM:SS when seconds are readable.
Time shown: **8:02**
